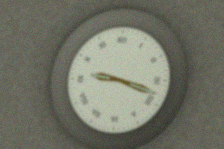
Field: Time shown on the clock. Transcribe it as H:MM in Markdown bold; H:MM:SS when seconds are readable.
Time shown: **9:18**
